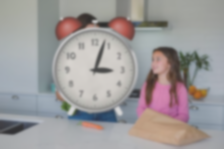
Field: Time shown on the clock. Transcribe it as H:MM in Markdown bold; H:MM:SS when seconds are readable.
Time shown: **3:03**
